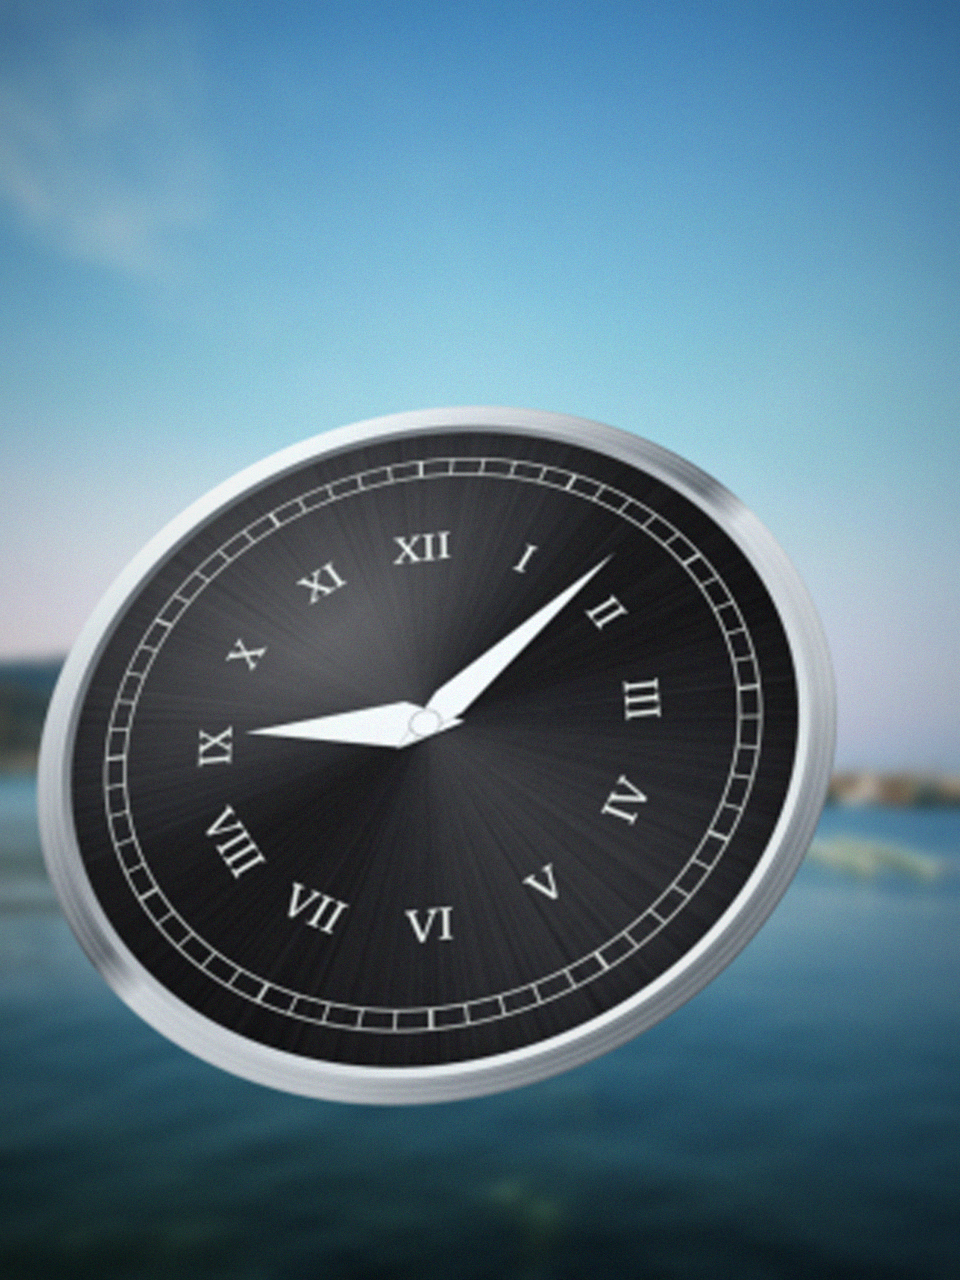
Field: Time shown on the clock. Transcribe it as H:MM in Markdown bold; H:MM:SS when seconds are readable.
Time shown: **9:08**
